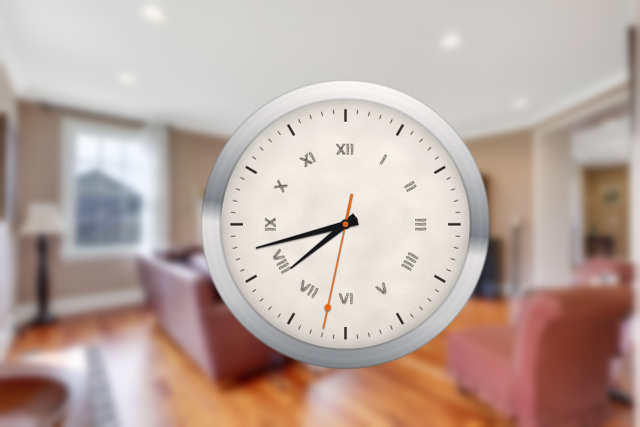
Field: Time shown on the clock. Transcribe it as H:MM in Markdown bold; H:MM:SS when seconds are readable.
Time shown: **7:42:32**
